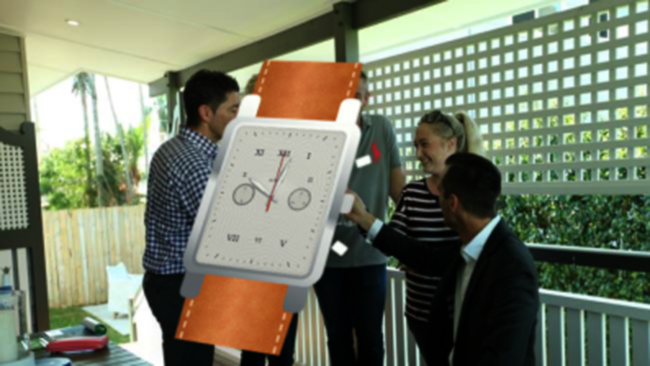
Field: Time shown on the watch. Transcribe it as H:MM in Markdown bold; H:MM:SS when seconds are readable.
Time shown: **10:02**
